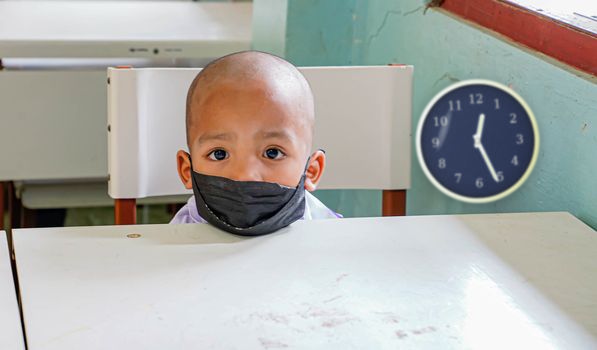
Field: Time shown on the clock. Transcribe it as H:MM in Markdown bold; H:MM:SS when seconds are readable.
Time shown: **12:26**
